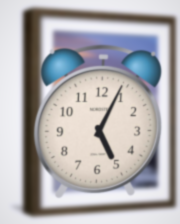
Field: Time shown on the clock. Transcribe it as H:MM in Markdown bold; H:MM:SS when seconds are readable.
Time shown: **5:04**
